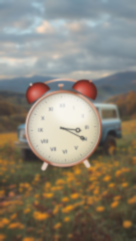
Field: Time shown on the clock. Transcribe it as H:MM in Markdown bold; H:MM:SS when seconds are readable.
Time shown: **3:20**
